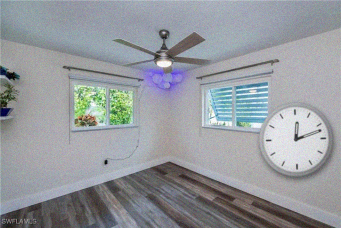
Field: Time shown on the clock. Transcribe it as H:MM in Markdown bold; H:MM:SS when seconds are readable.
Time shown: **12:12**
